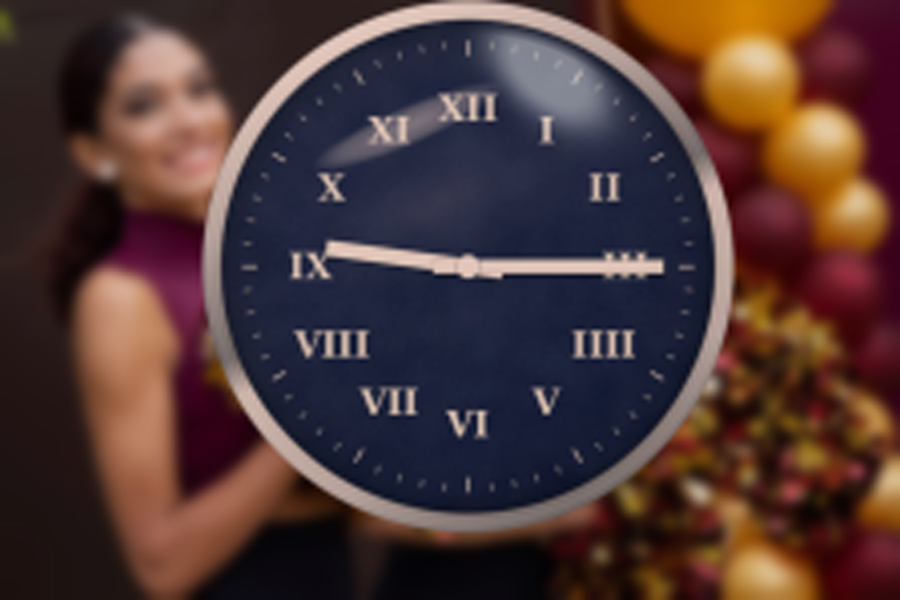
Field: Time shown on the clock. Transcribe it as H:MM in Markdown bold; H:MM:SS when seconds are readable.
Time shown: **9:15**
